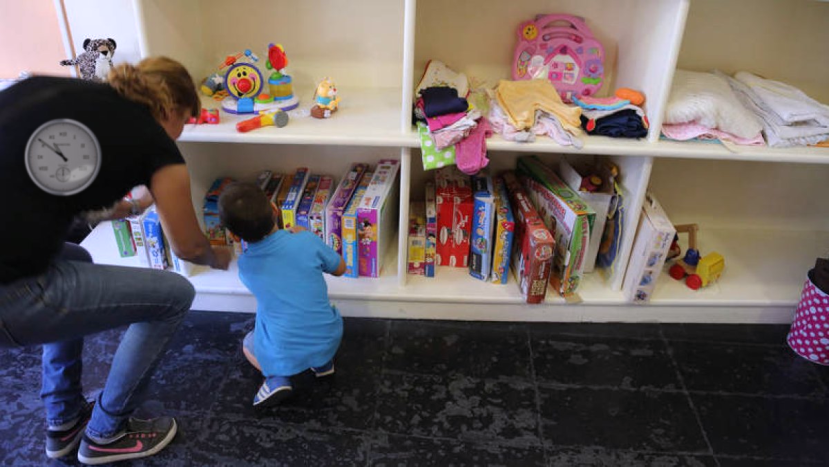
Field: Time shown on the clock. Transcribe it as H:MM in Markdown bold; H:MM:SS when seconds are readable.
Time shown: **10:51**
